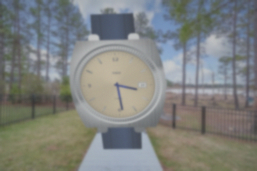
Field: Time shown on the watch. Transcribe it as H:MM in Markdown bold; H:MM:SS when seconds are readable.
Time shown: **3:29**
